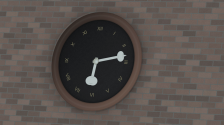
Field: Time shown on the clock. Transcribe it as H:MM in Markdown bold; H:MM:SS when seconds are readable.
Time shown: **6:13**
